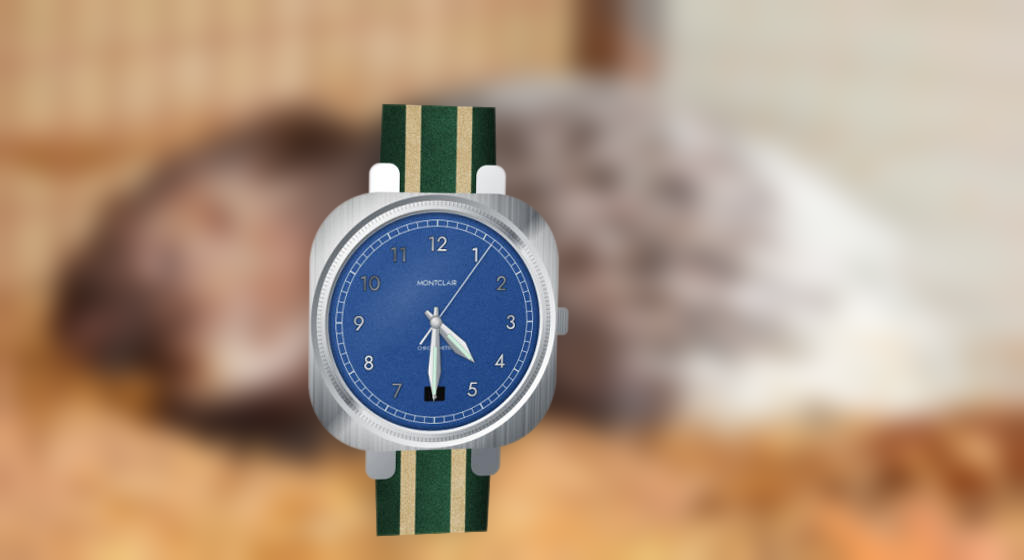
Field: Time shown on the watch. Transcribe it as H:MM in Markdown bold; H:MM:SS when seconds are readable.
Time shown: **4:30:06**
